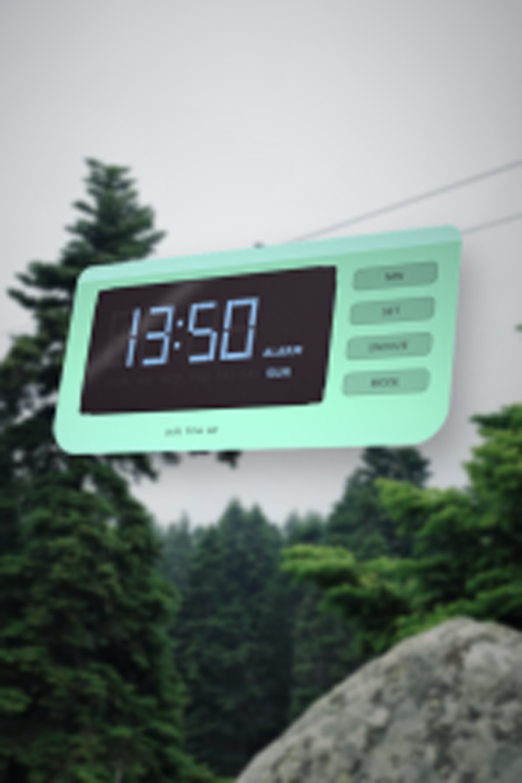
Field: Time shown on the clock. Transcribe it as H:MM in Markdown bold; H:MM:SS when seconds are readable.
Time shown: **13:50**
